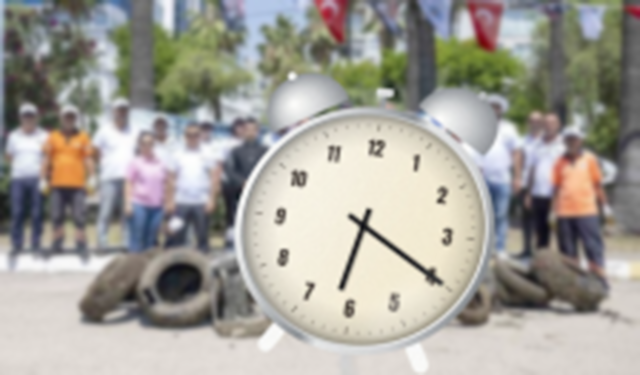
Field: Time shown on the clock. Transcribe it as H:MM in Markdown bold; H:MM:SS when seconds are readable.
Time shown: **6:20**
